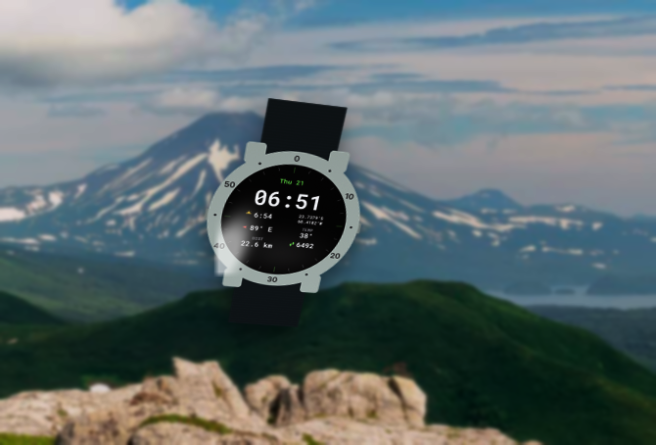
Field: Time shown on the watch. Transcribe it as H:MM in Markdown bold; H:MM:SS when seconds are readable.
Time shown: **6:51**
